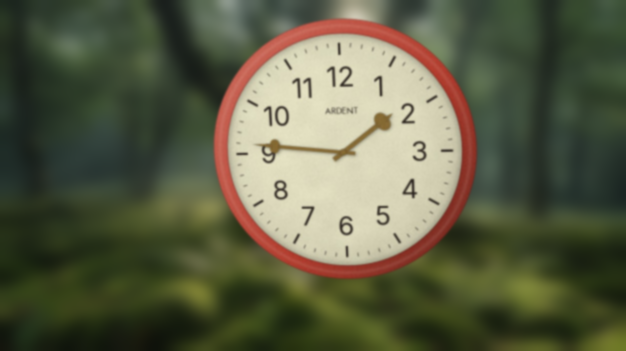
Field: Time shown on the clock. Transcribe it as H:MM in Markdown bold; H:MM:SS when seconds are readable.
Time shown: **1:46**
